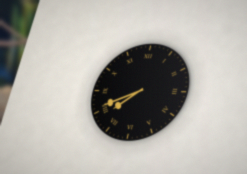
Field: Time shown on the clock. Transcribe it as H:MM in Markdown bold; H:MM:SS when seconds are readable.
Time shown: **7:41**
